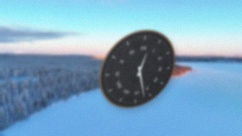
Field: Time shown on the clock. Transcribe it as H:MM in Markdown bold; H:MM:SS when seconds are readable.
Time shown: **12:27**
